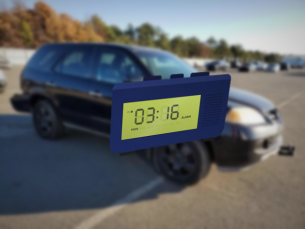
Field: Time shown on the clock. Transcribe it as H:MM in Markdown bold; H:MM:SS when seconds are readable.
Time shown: **3:16**
